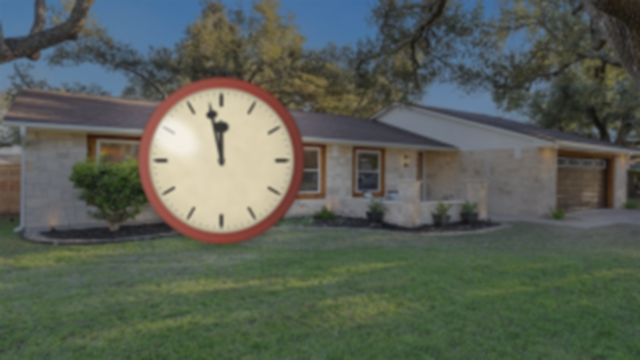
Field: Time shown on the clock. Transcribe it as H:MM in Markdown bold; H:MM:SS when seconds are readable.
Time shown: **11:58**
